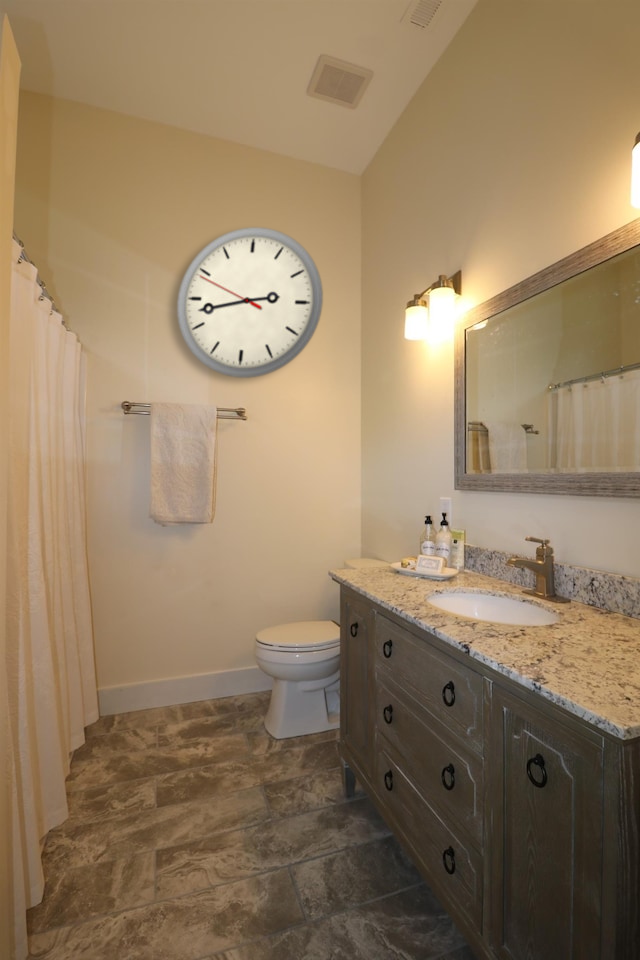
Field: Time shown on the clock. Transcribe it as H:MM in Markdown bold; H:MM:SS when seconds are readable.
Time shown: **2:42:49**
